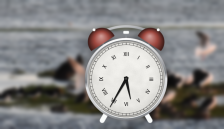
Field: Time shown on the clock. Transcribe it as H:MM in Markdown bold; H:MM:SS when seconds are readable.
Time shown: **5:35**
